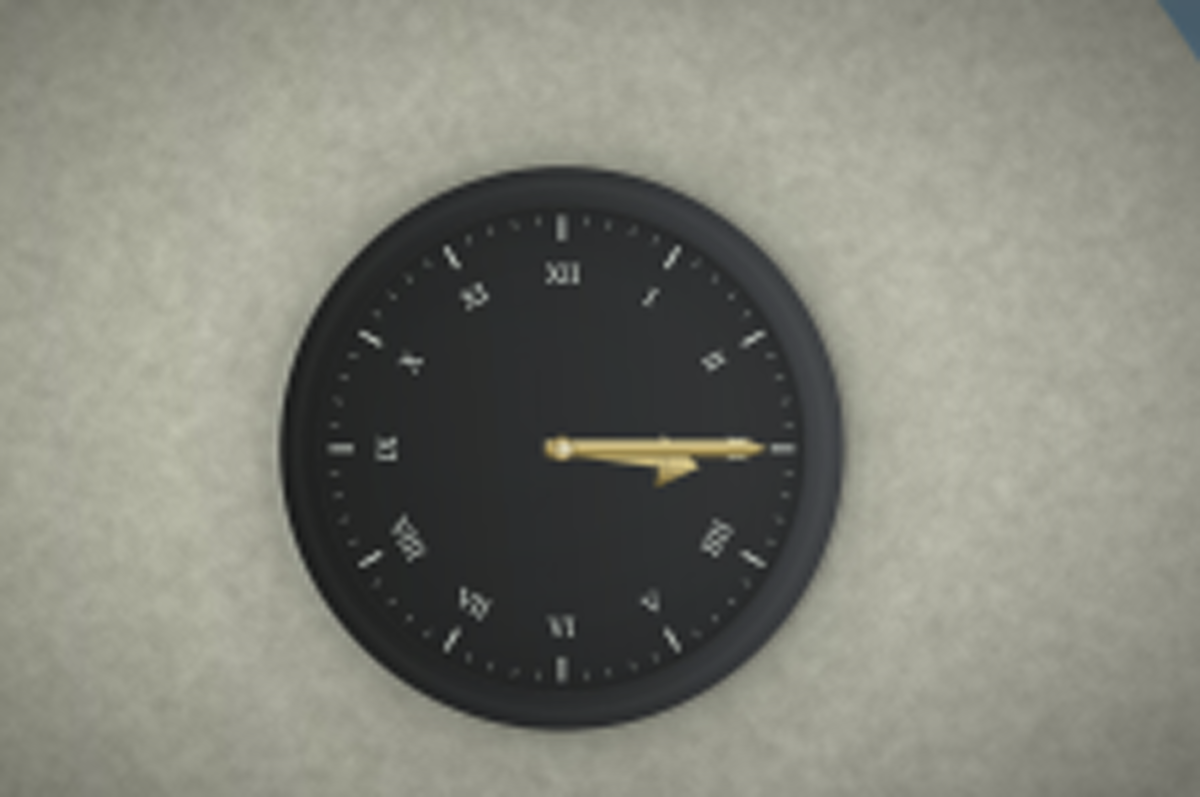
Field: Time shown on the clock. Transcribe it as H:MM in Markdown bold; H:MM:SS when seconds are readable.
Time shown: **3:15**
